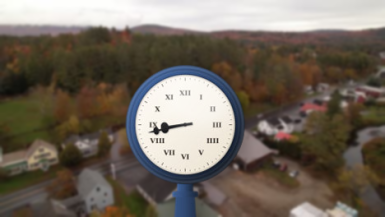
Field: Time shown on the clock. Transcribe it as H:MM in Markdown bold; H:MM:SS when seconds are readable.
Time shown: **8:43**
